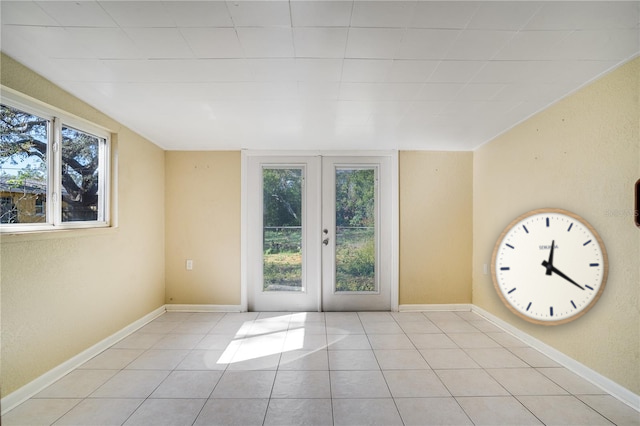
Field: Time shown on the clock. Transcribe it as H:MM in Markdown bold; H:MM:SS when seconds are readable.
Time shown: **12:21**
